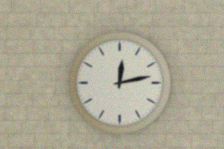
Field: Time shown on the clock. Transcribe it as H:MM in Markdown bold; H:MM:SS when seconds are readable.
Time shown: **12:13**
